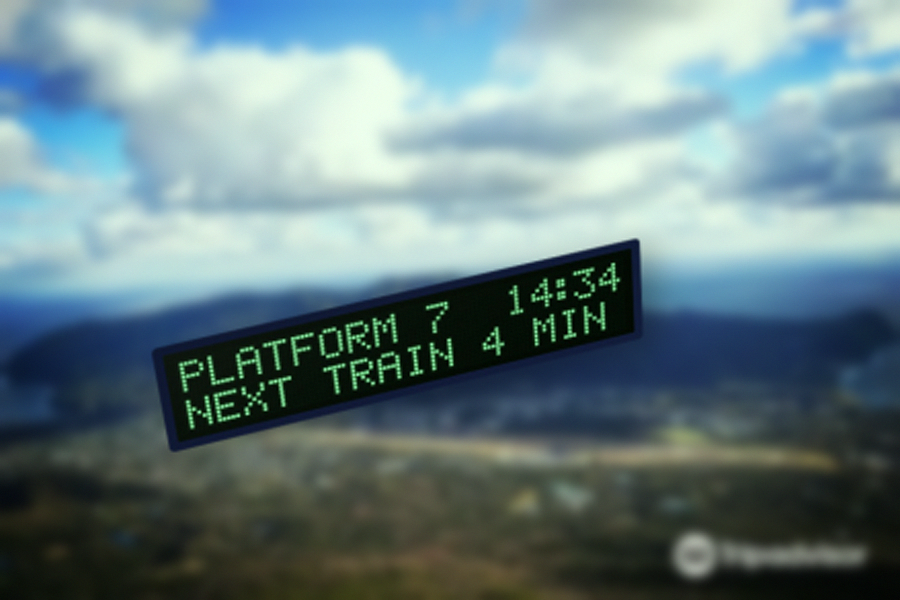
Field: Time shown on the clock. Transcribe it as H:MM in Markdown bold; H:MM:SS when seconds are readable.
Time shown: **14:34**
